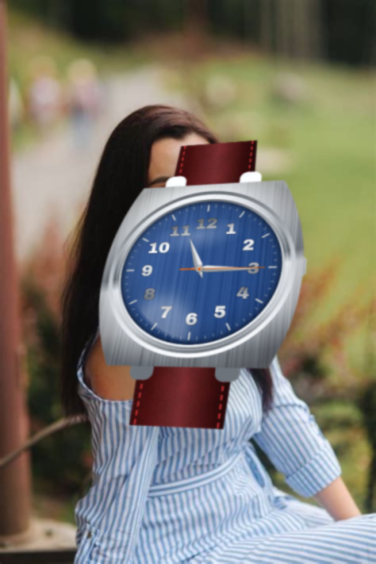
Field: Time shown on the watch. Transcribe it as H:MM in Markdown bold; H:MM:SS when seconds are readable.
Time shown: **11:15:15**
